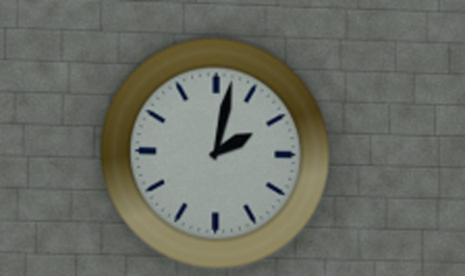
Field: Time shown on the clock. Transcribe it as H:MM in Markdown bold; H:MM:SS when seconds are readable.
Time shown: **2:02**
